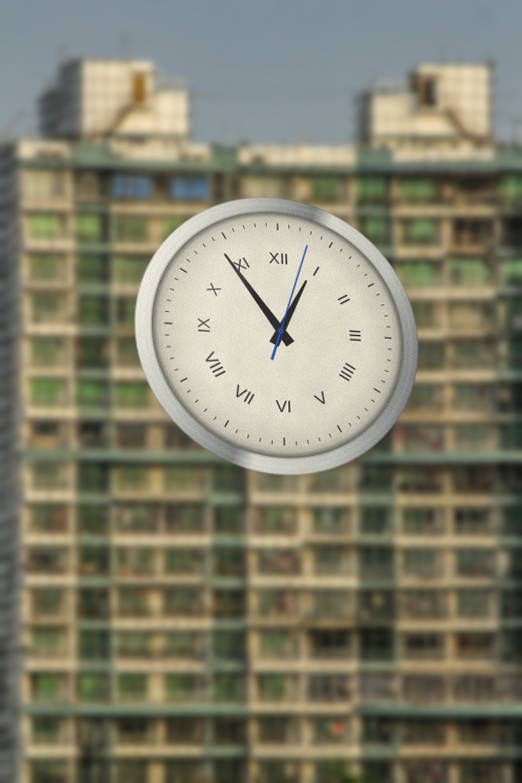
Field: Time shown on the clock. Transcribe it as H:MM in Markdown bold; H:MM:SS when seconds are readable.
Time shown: **12:54:03**
